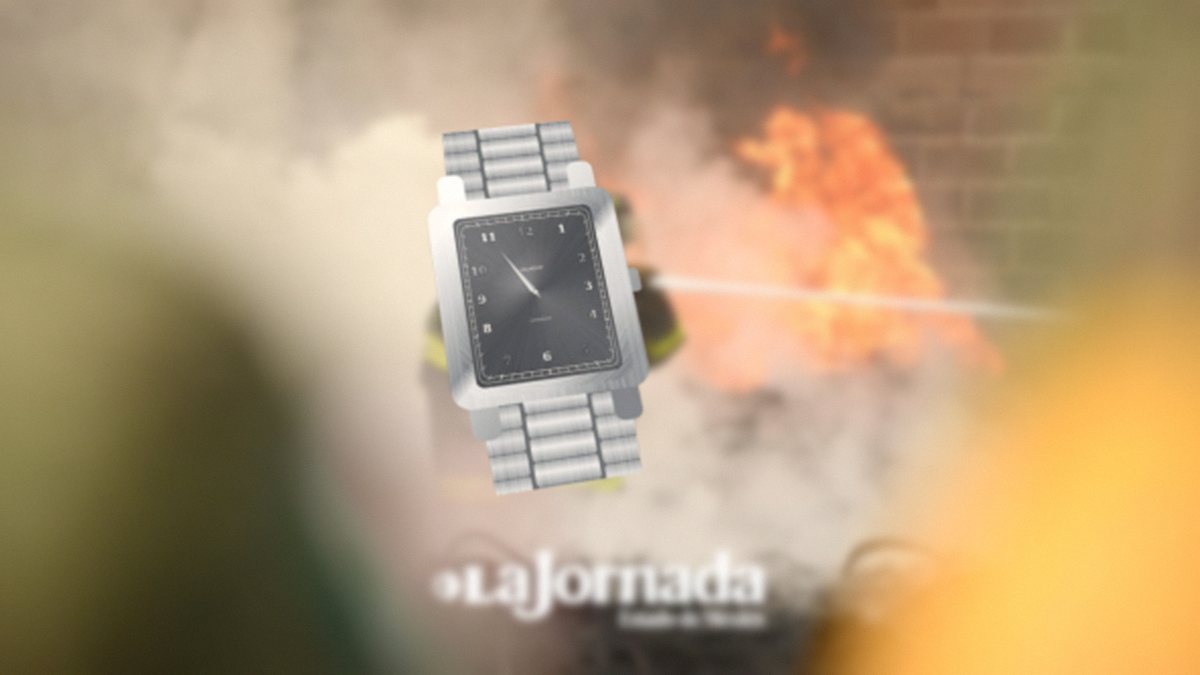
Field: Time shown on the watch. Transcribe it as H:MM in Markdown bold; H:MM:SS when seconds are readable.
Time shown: **10:55**
